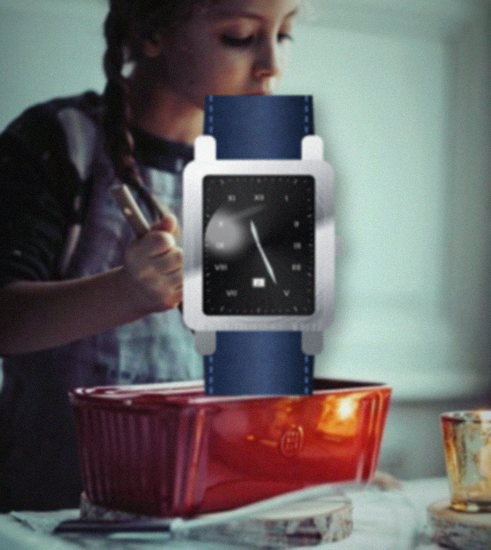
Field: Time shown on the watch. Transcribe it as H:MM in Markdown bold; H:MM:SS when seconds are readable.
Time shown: **11:26**
